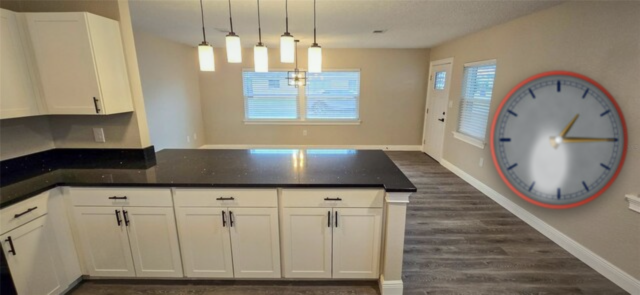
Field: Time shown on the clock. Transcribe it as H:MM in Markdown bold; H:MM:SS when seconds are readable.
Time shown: **1:15**
